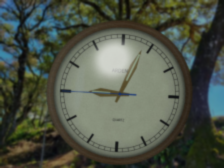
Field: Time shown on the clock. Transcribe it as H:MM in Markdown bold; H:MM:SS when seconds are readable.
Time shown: **9:03:45**
